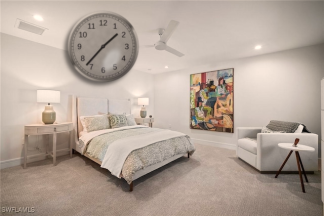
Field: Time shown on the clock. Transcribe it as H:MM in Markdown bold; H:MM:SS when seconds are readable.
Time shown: **1:37**
